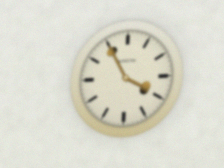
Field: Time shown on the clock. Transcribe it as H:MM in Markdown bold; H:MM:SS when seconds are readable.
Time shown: **3:55**
